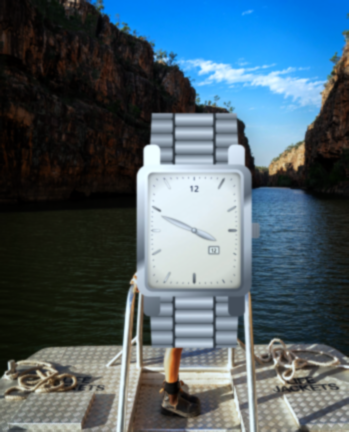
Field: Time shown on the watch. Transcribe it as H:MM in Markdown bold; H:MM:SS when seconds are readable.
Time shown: **3:49**
